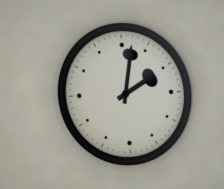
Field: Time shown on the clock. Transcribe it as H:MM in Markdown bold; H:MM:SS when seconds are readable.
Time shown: **2:02**
